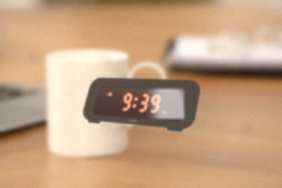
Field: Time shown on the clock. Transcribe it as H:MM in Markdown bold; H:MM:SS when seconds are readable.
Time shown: **9:39**
